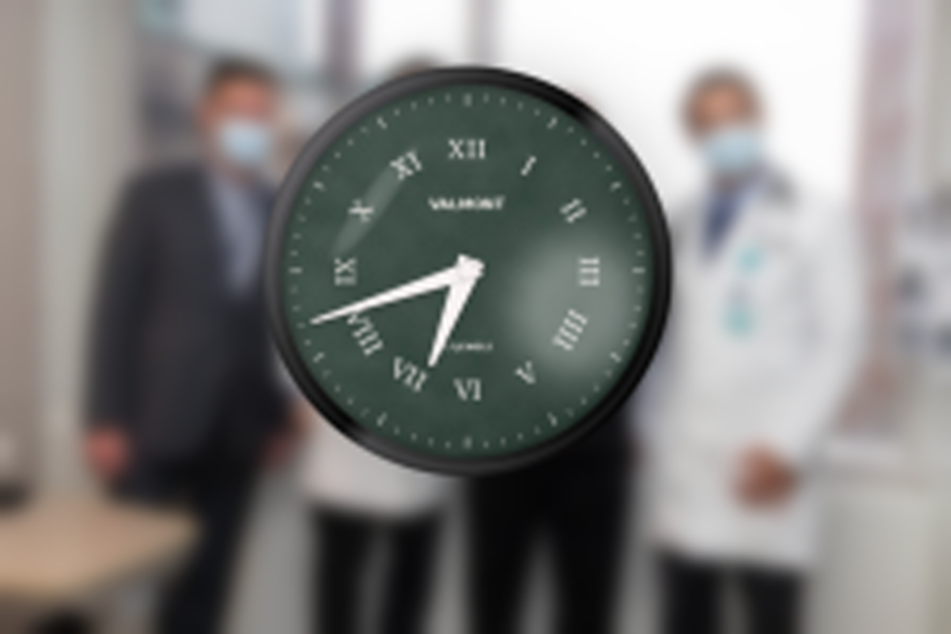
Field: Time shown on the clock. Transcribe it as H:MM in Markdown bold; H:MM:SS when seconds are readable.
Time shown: **6:42**
